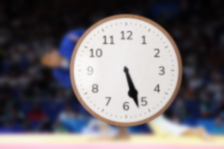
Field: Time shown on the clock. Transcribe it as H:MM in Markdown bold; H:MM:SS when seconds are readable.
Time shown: **5:27**
